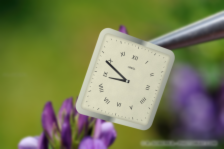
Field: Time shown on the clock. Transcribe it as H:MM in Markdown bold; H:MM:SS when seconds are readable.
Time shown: **8:49**
